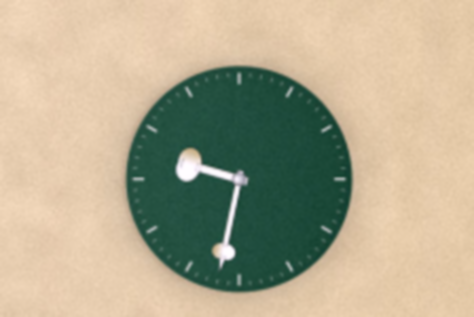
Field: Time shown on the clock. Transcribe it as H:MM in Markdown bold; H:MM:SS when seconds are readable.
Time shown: **9:32**
